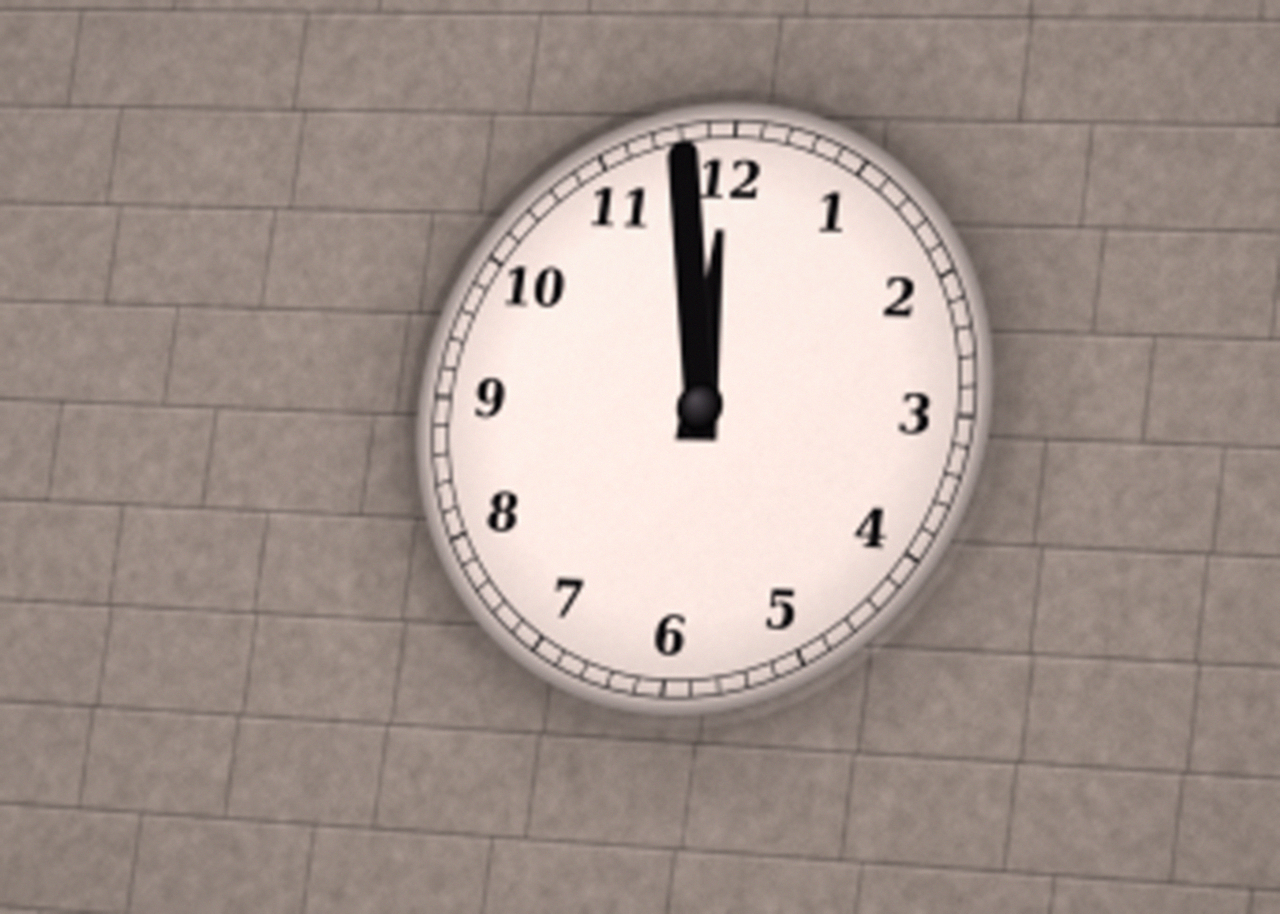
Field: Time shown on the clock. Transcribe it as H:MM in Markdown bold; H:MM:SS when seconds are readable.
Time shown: **11:58**
